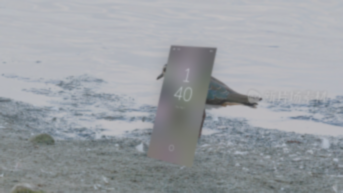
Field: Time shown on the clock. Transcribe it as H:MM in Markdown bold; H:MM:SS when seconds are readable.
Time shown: **1:40**
